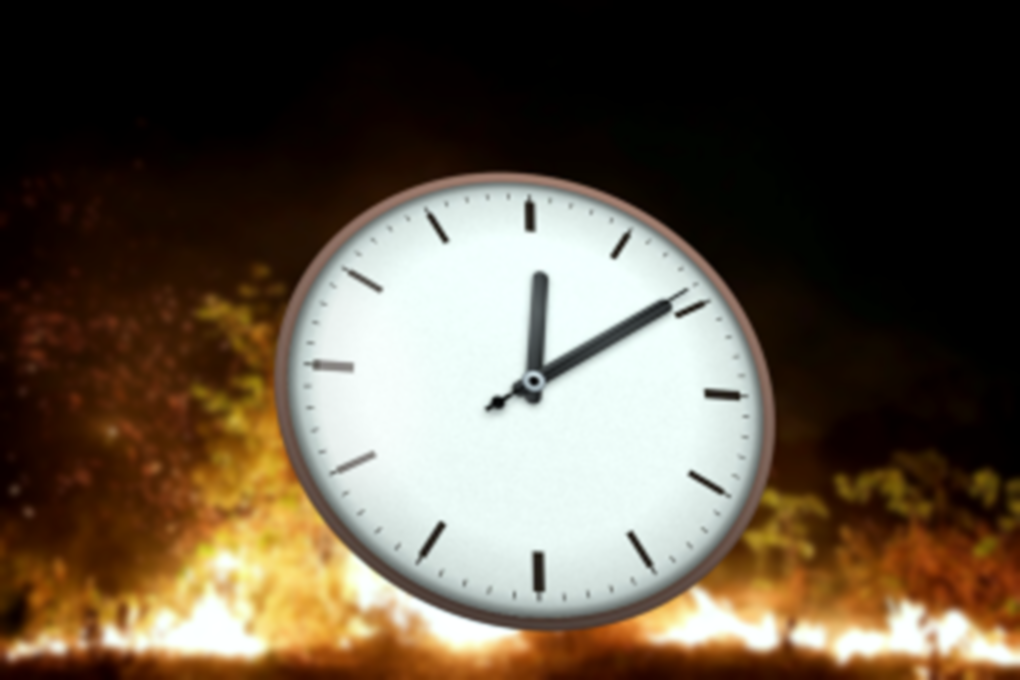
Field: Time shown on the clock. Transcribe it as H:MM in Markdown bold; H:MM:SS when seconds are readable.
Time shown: **12:09:09**
